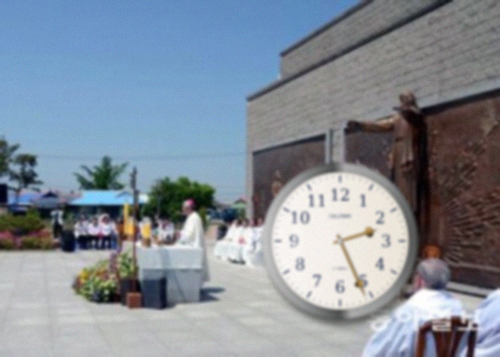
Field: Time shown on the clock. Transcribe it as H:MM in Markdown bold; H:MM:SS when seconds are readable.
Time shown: **2:26**
